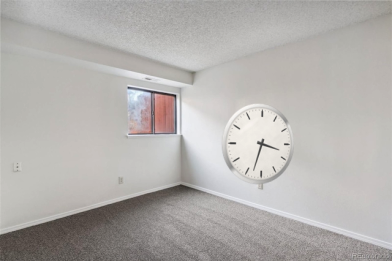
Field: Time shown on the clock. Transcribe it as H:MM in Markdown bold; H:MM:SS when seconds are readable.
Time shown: **3:33**
